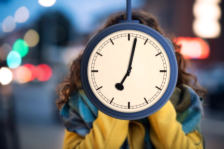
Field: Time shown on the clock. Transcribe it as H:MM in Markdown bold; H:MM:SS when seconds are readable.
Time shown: **7:02**
